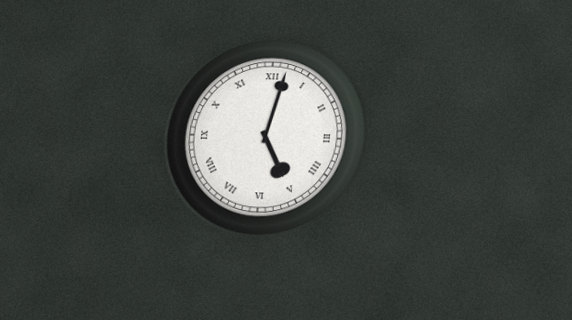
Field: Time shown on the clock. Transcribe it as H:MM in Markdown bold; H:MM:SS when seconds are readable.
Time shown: **5:02**
